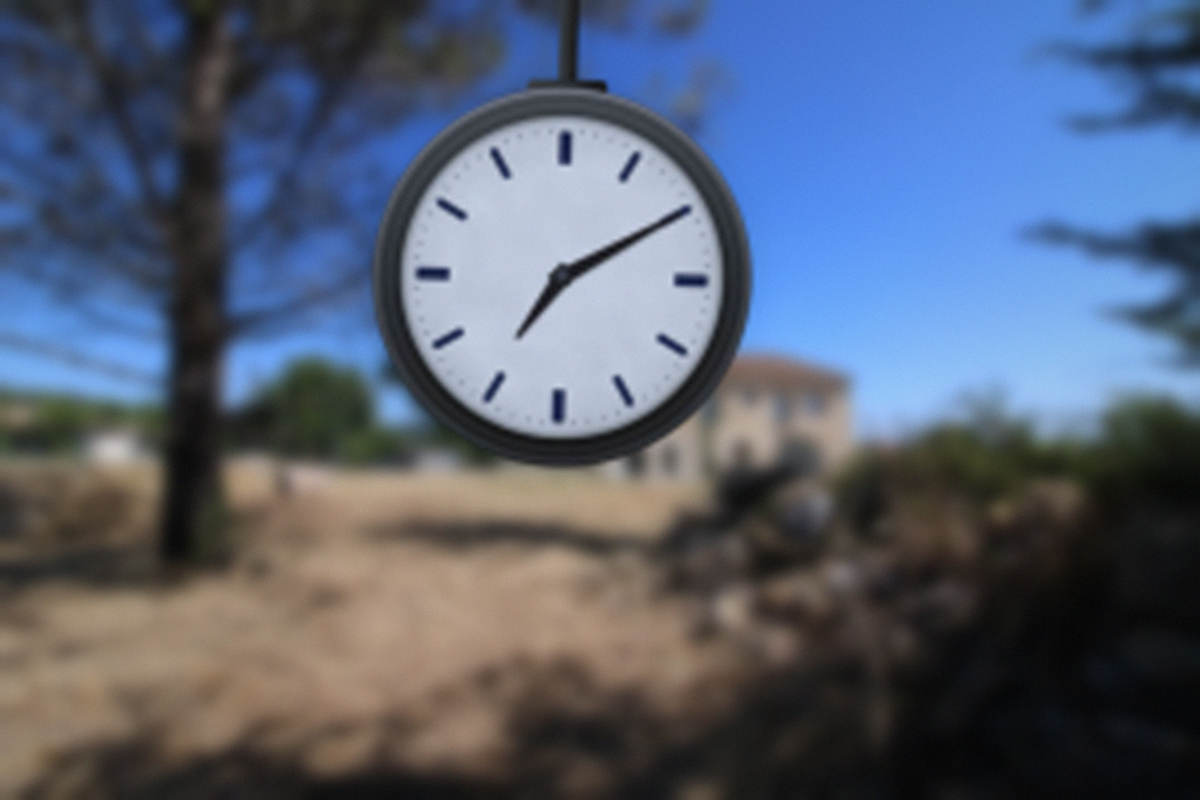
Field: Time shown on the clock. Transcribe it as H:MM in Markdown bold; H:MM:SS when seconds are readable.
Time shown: **7:10**
